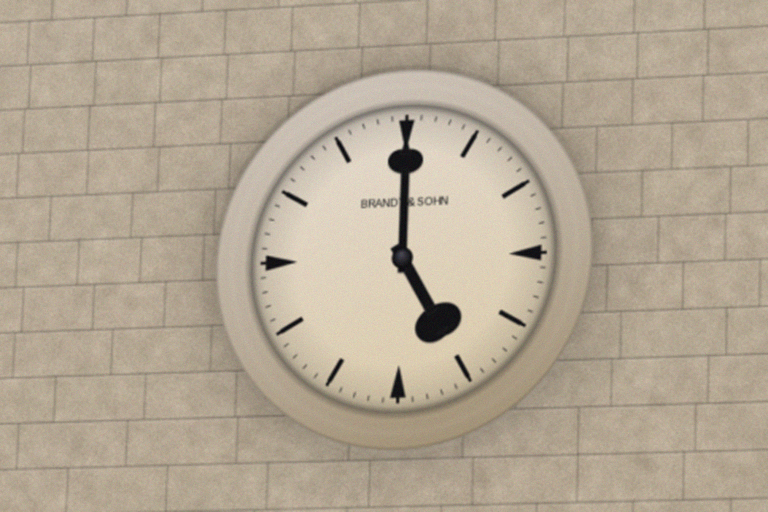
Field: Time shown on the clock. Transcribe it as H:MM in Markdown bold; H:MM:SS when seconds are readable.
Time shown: **5:00**
